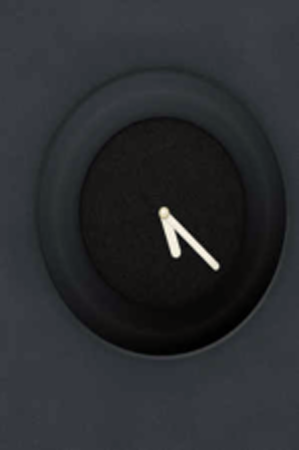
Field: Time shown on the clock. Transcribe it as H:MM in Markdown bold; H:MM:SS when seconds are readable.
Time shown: **5:22**
